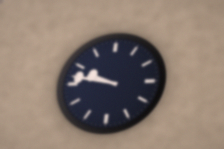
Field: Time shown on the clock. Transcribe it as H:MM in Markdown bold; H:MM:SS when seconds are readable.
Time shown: **9:47**
